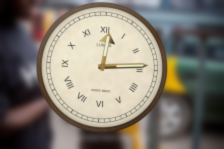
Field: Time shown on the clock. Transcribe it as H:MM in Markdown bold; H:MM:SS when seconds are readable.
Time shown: **12:14**
